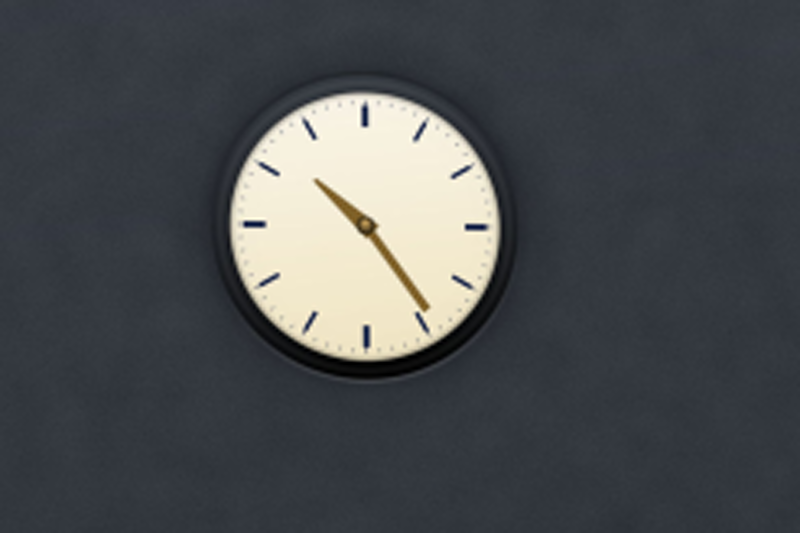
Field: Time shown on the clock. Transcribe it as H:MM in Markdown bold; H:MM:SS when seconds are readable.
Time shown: **10:24**
